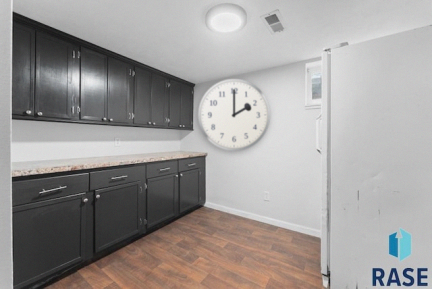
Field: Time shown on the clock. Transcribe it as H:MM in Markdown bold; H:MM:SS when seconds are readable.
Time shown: **2:00**
